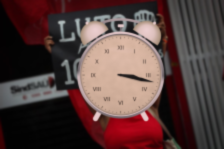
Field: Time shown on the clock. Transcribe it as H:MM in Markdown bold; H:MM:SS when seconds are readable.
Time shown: **3:17**
